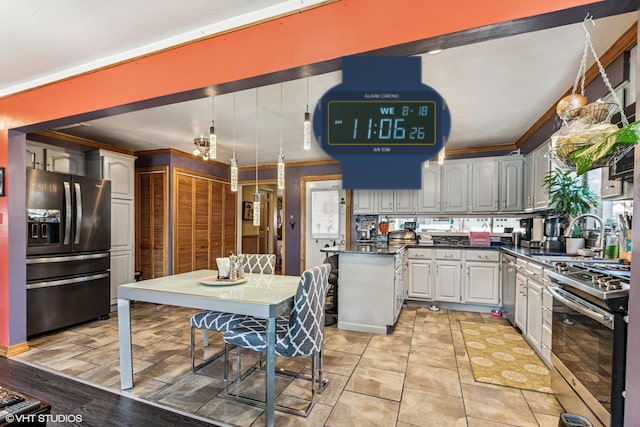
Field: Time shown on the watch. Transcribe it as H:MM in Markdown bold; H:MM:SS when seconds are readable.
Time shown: **11:06:26**
